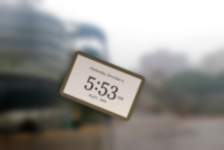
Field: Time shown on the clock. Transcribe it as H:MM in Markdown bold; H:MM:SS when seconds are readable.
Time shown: **5:53**
